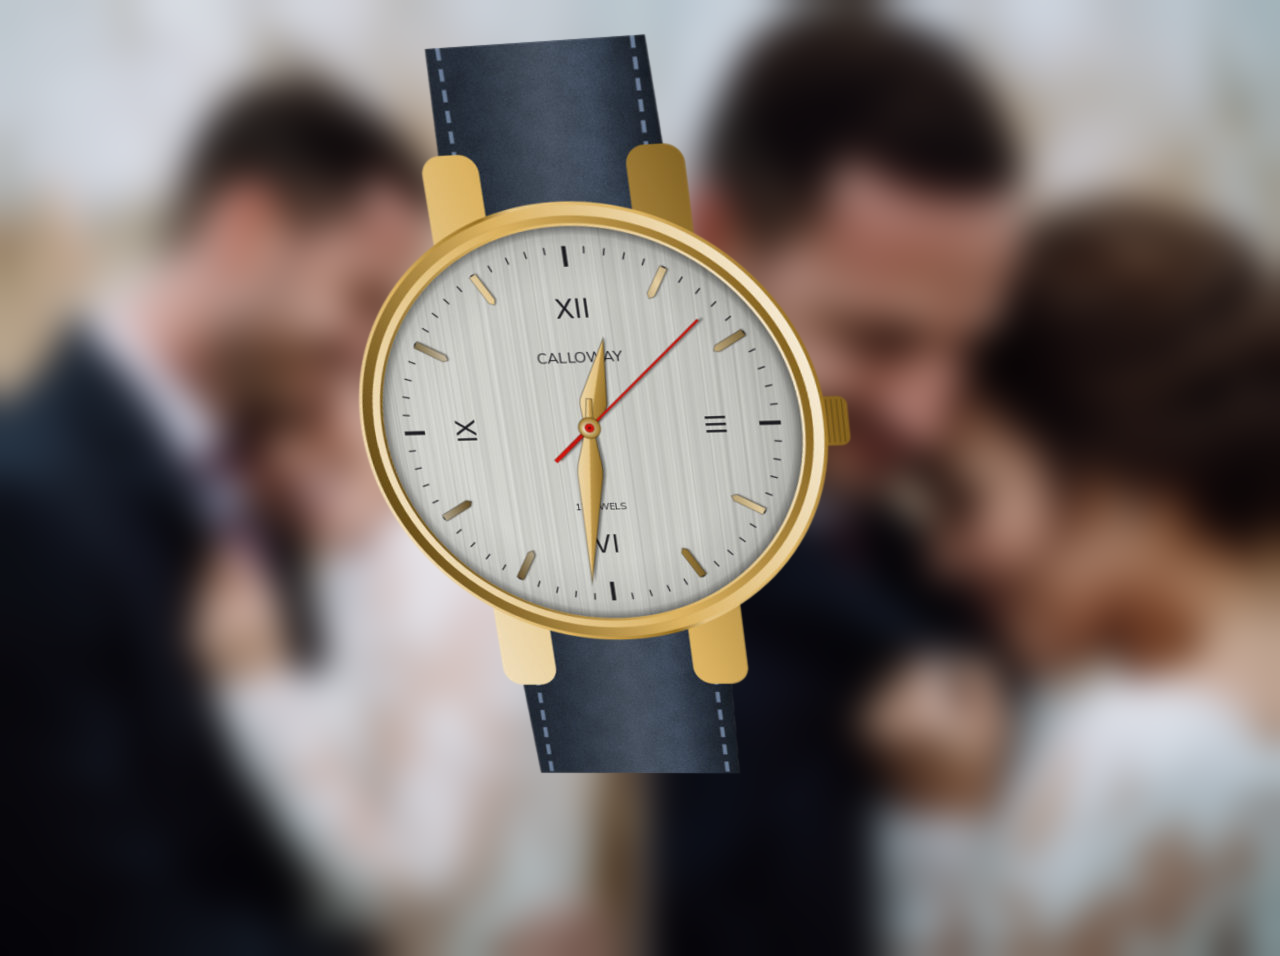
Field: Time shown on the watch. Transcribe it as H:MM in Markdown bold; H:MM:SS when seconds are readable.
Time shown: **12:31:08**
